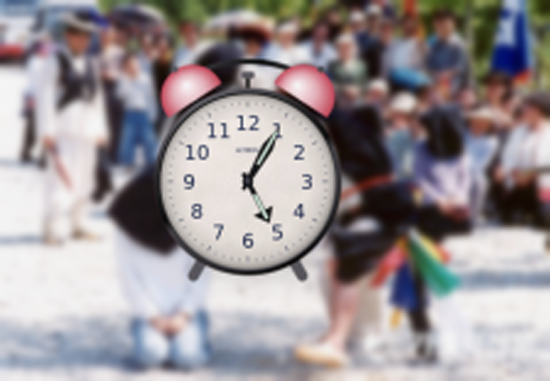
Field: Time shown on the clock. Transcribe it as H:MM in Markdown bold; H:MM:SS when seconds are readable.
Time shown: **5:05**
